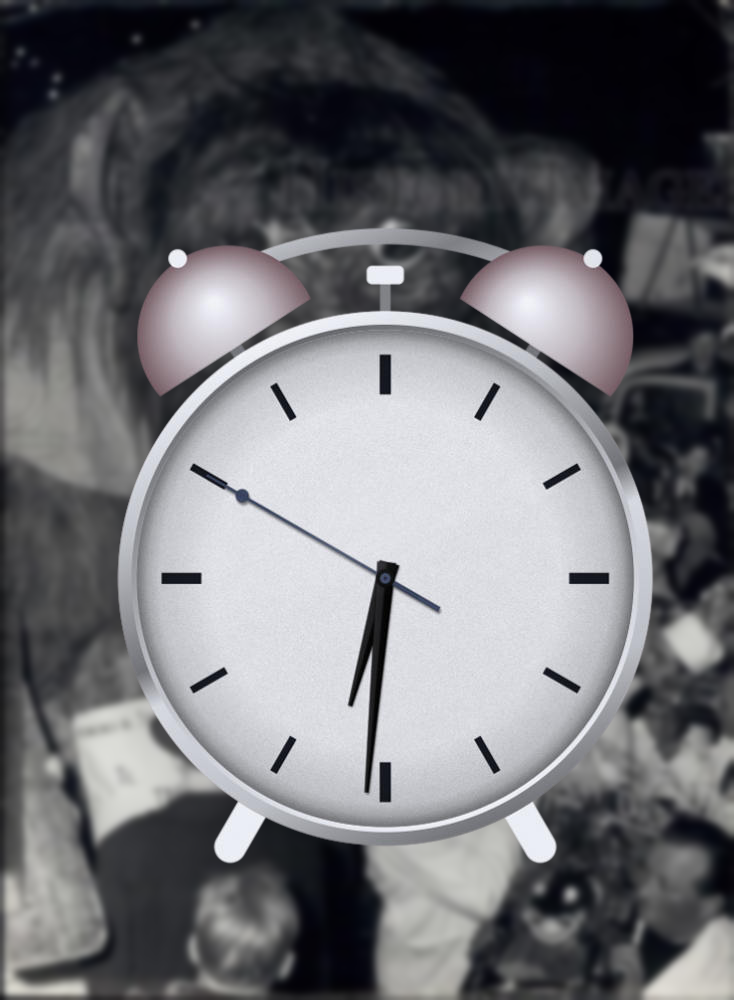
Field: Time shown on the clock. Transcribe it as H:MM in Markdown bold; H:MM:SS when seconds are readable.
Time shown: **6:30:50**
